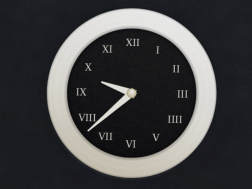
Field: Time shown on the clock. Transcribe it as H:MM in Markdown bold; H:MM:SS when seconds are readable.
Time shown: **9:38**
